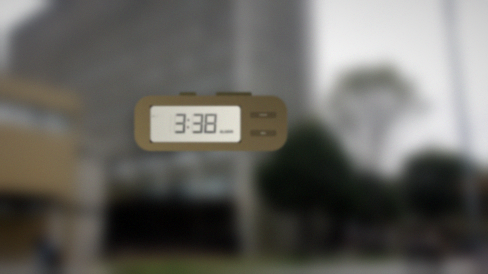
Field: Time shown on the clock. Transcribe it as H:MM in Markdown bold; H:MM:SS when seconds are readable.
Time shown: **3:38**
